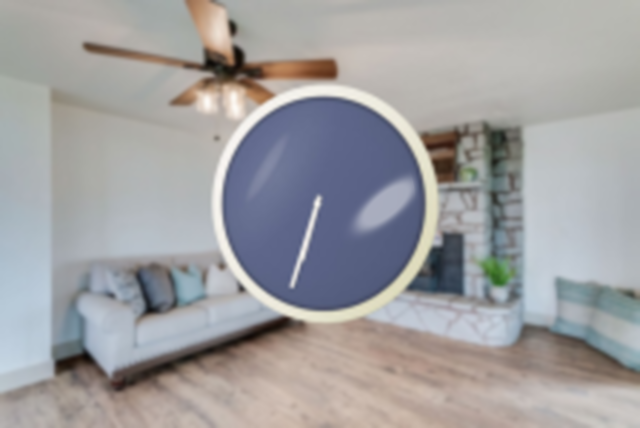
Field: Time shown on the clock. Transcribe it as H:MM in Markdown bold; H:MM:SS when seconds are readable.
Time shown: **6:33**
